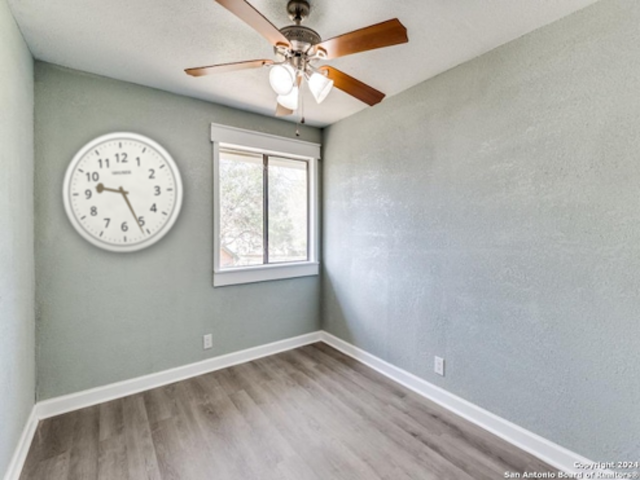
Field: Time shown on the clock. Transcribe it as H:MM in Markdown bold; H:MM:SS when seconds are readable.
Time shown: **9:26**
